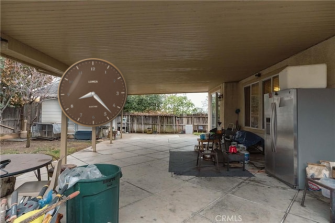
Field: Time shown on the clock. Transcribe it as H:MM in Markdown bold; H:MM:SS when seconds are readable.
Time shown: **8:23**
